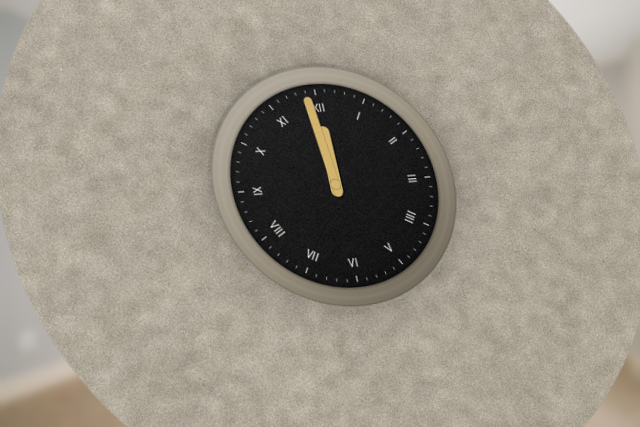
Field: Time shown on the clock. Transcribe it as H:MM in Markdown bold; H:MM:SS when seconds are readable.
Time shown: **11:59**
